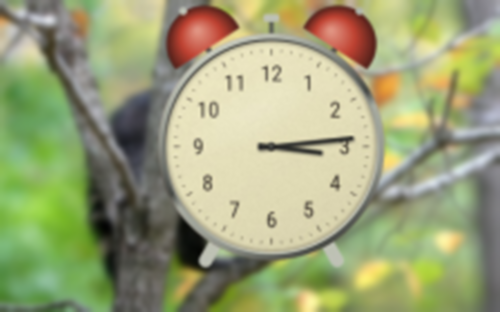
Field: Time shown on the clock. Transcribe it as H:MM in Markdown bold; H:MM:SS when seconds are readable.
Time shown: **3:14**
